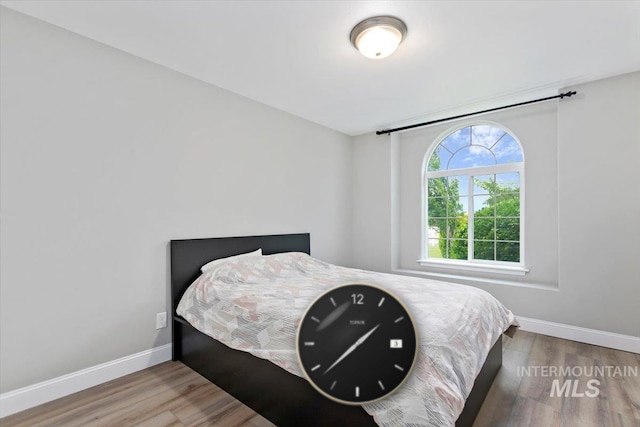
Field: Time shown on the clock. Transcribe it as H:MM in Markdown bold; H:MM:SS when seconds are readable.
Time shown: **1:38**
